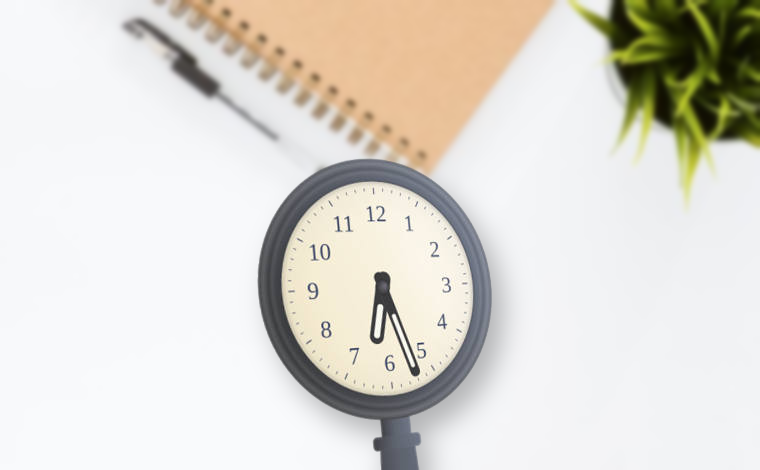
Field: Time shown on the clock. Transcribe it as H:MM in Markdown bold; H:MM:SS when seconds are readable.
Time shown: **6:27**
